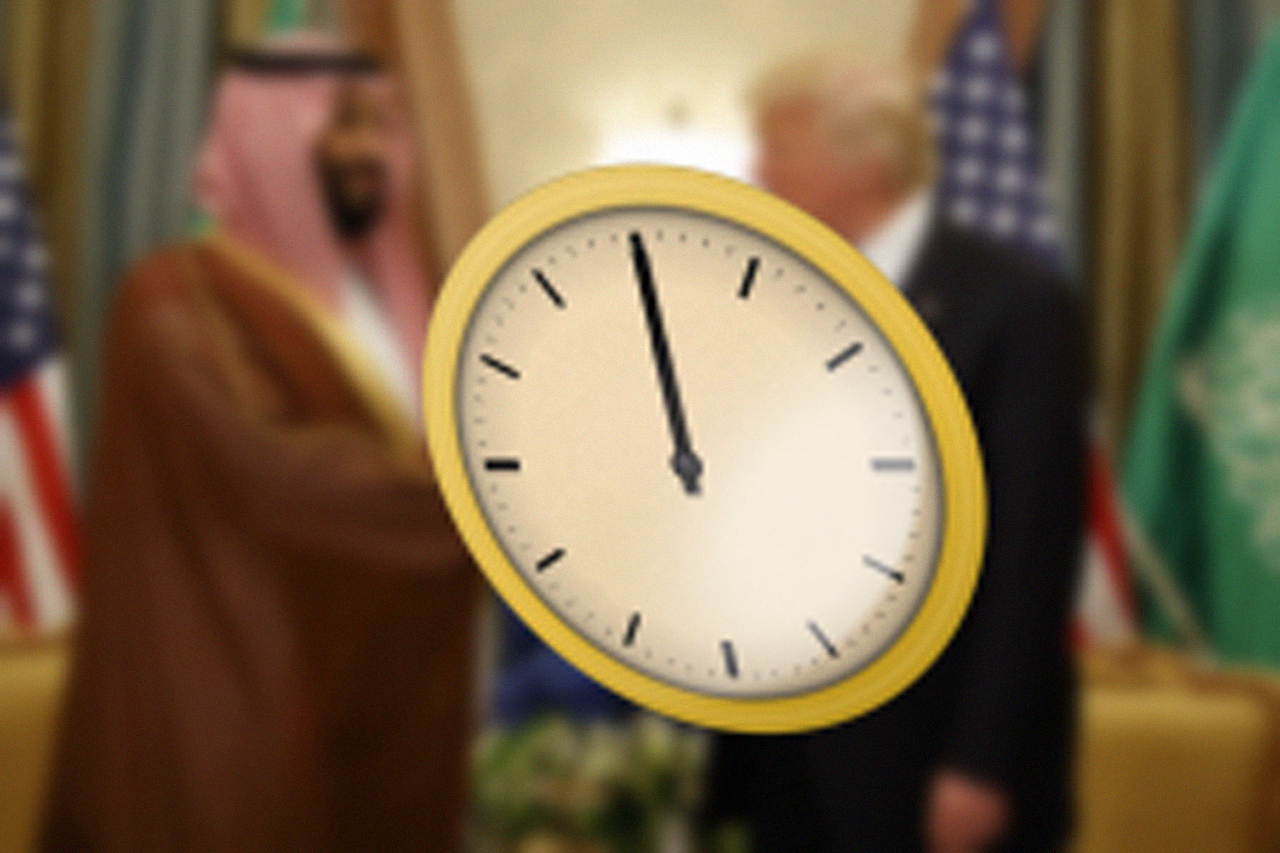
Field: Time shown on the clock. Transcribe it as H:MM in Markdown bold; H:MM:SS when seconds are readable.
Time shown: **12:00**
